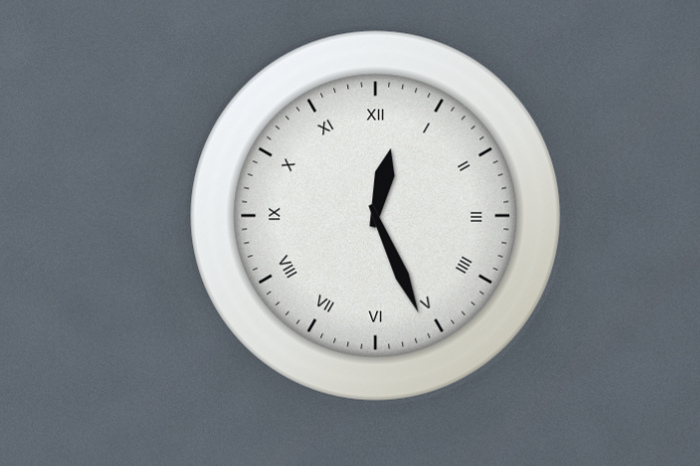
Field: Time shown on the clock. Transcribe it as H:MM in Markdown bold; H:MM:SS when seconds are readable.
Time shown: **12:26**
